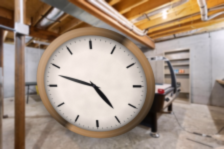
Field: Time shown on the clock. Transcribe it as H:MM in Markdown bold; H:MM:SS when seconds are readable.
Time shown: **4:48**
